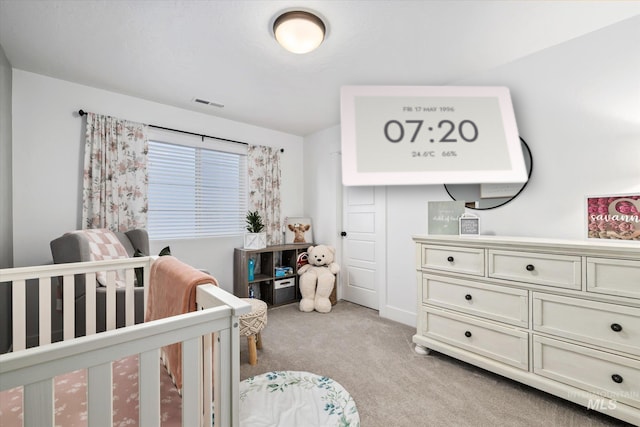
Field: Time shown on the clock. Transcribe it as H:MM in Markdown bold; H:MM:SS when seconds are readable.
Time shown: **7:20**
